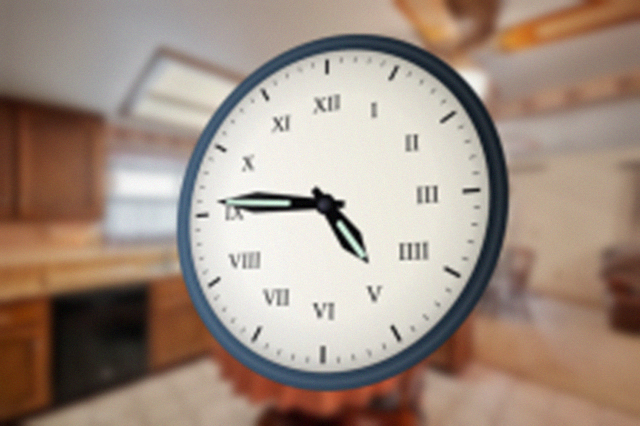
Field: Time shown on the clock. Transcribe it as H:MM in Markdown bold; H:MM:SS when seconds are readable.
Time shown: **4:46**
